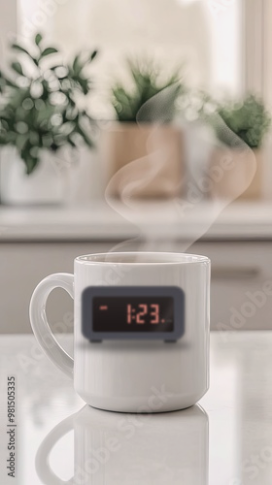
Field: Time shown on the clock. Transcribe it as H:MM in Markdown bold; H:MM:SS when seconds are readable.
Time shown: **1:23**
